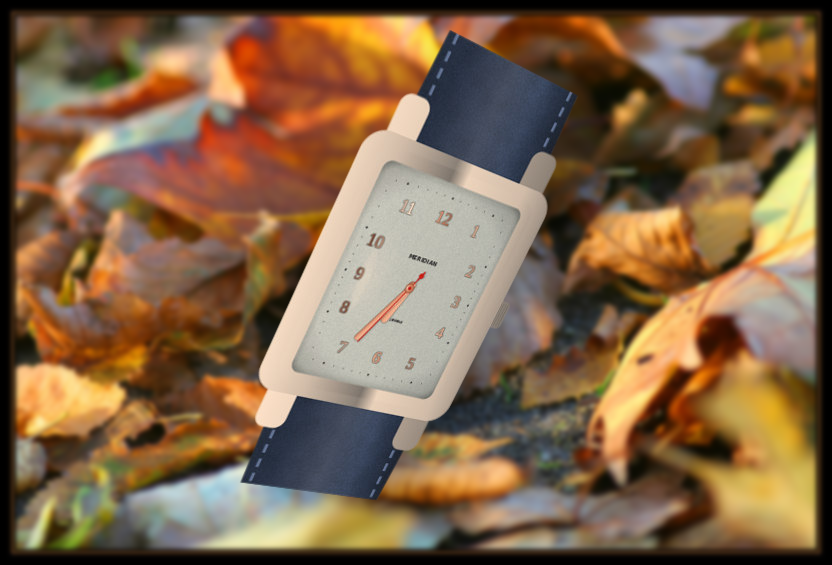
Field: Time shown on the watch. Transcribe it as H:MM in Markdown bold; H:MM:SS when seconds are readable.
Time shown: **6:34:34**
